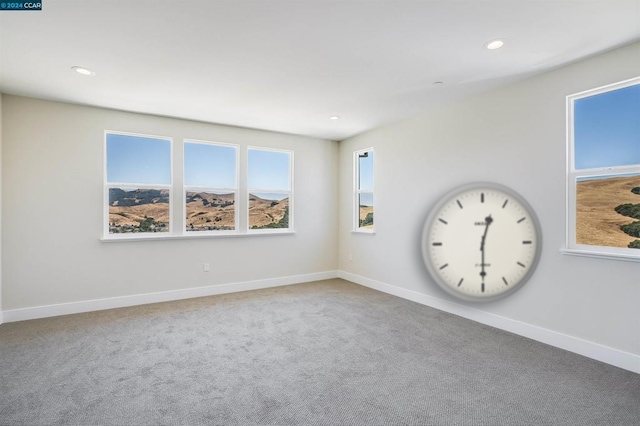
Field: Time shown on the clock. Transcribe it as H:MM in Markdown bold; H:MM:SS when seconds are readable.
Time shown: **12:30**
